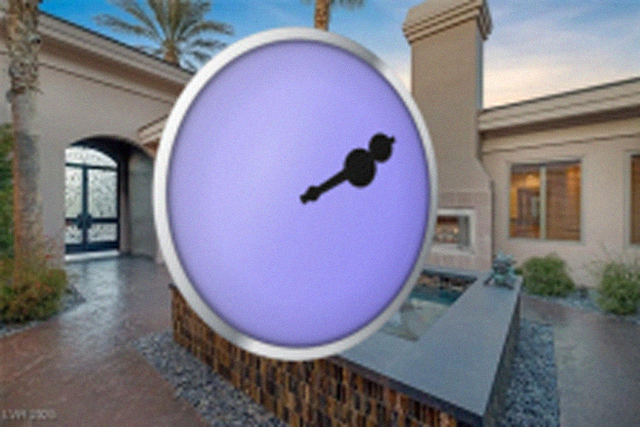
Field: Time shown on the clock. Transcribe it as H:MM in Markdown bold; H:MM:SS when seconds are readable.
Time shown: **2:10**
